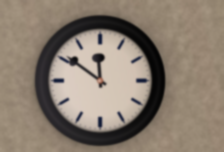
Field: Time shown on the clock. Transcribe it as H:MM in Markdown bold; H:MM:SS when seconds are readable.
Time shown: **11:51**
